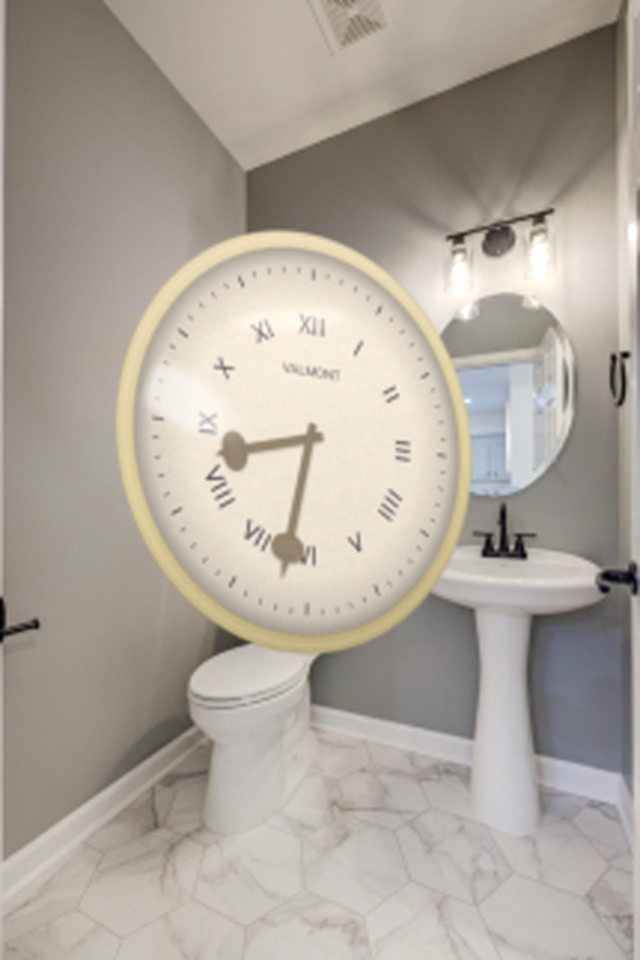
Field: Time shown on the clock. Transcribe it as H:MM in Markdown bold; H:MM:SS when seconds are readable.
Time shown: **8:32**
